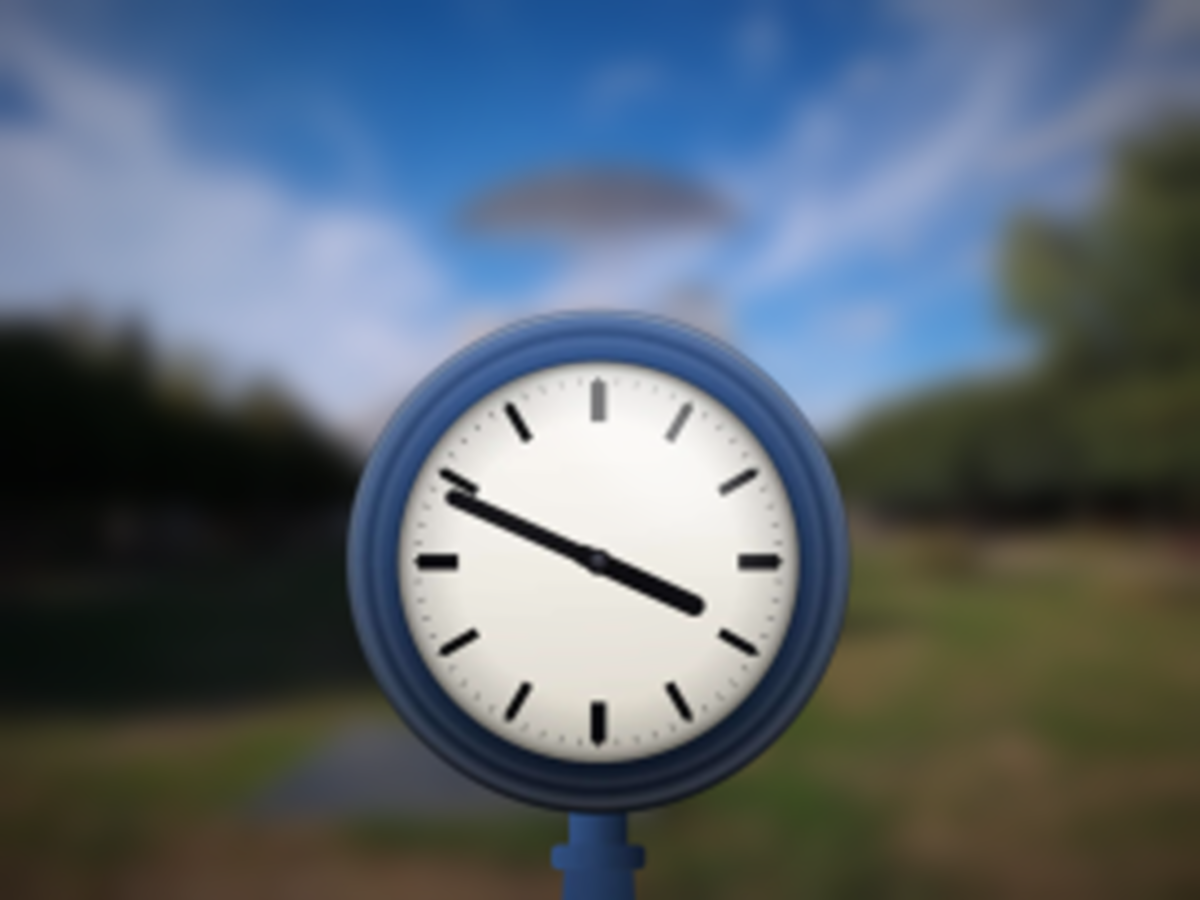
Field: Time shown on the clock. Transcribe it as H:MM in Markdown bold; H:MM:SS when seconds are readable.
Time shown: **3:49**
